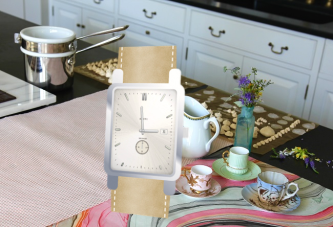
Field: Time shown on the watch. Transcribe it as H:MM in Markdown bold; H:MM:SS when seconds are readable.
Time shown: **2:59**
